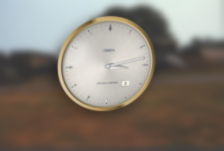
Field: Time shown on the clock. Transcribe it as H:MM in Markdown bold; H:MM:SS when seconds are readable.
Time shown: **3:13**
